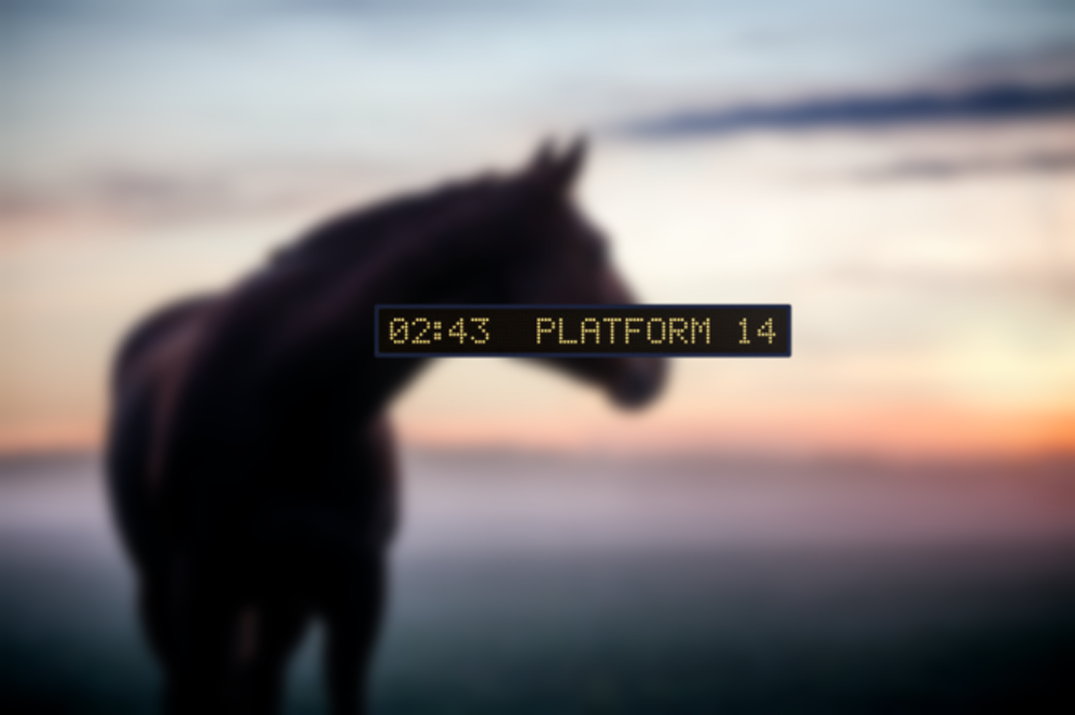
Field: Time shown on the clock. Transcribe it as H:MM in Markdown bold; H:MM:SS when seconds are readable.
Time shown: **2:43**
